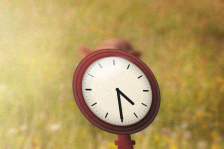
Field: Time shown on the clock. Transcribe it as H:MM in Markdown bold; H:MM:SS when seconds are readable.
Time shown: **4:30**
